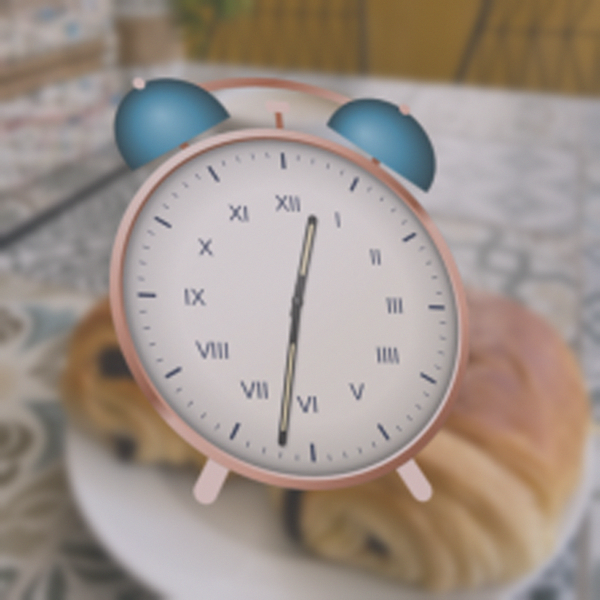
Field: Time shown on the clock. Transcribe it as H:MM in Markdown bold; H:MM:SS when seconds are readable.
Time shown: **12:32**
